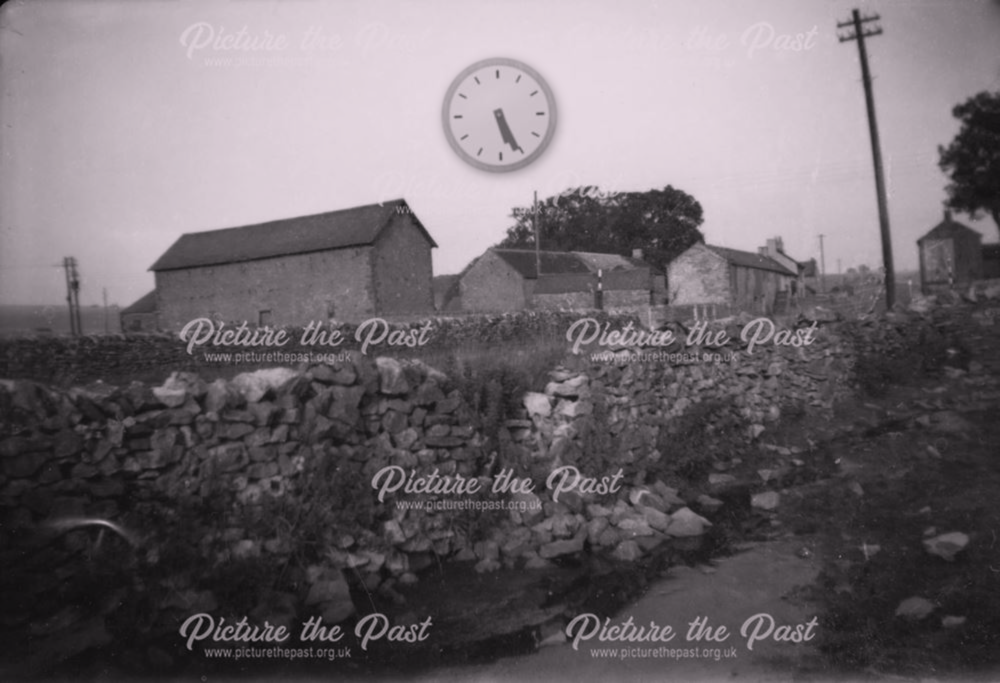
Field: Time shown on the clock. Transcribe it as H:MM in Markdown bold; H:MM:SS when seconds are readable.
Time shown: **5:26**
